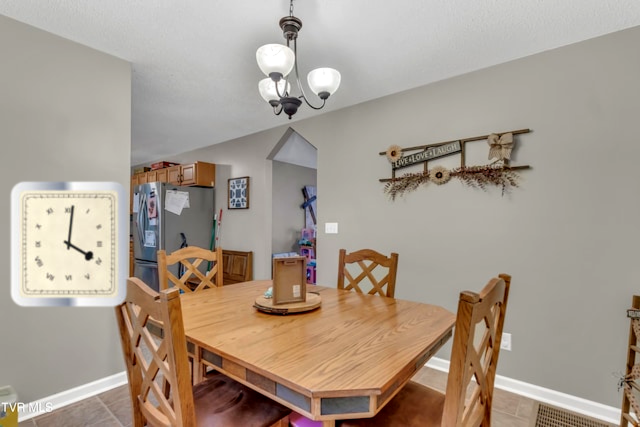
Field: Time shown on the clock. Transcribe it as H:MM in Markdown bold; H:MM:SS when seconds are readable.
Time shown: **4:01**
